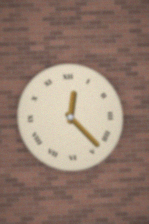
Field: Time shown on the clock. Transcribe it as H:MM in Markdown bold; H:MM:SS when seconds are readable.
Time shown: **12:23**
